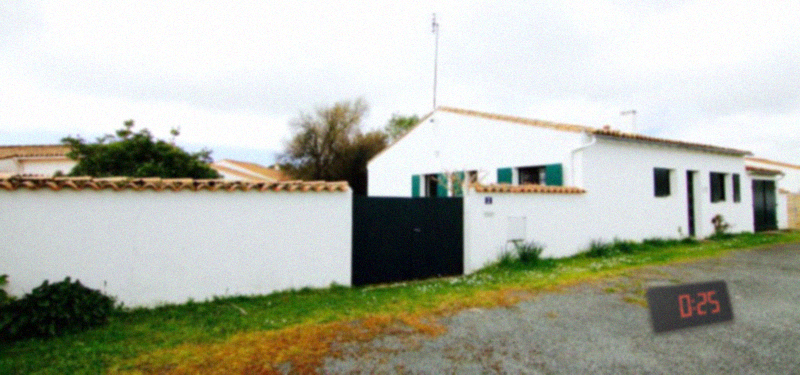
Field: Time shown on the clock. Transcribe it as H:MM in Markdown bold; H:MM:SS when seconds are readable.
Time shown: **0:25**
